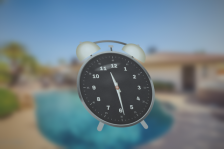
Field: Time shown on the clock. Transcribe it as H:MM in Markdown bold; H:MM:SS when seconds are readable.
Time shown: **11:29**
